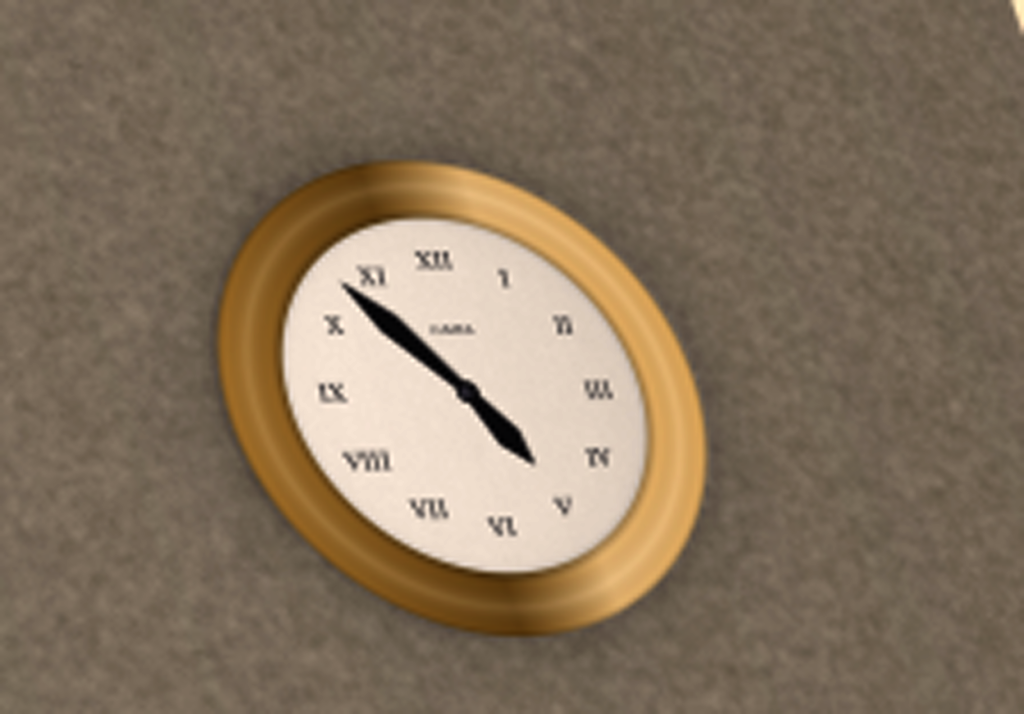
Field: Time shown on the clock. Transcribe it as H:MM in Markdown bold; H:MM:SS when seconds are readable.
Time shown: **4:53**
